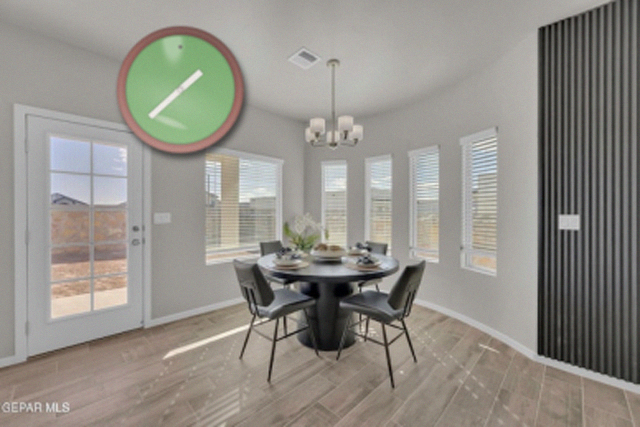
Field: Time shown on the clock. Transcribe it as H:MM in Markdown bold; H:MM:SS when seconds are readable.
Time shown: **1:38**
